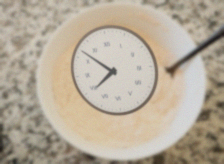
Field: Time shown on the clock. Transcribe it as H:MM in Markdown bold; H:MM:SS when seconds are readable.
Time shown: **7:52**
